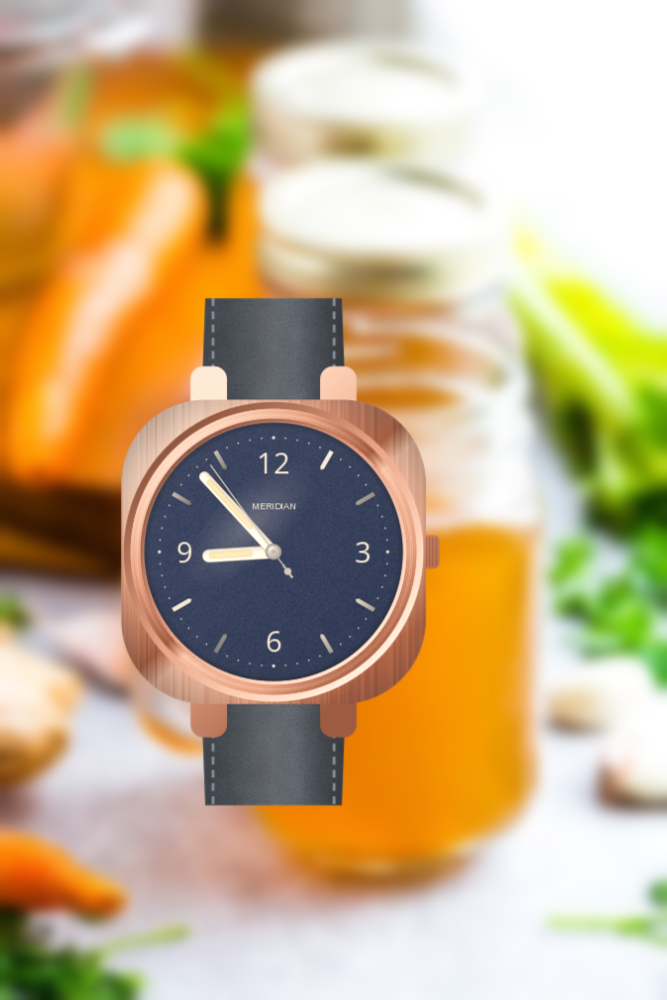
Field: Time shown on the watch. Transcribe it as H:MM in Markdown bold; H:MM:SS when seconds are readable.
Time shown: **8:52:54**
